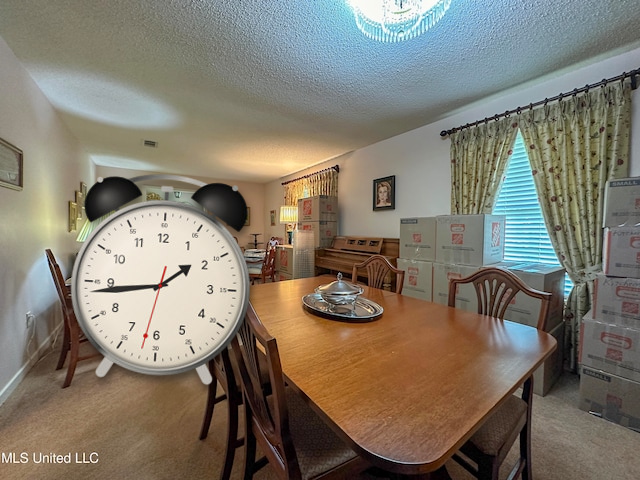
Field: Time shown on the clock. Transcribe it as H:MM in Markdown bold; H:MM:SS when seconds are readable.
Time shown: **1:43:32**
